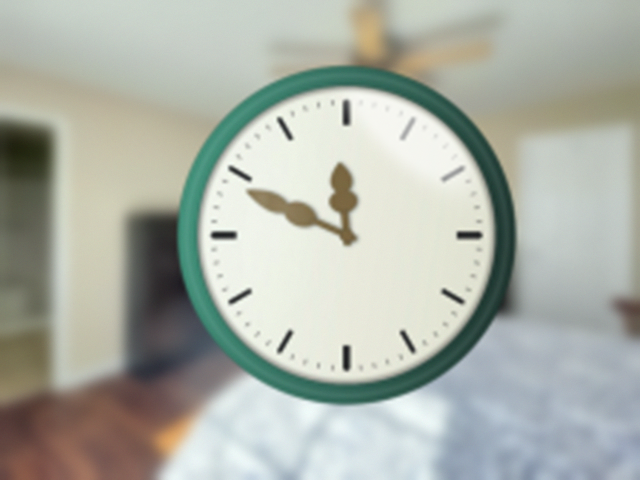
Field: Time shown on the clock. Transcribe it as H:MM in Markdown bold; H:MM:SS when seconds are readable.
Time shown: **11:49**
